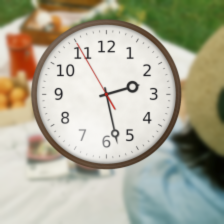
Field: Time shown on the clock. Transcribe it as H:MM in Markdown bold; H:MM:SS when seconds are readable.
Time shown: **2:27:55**
